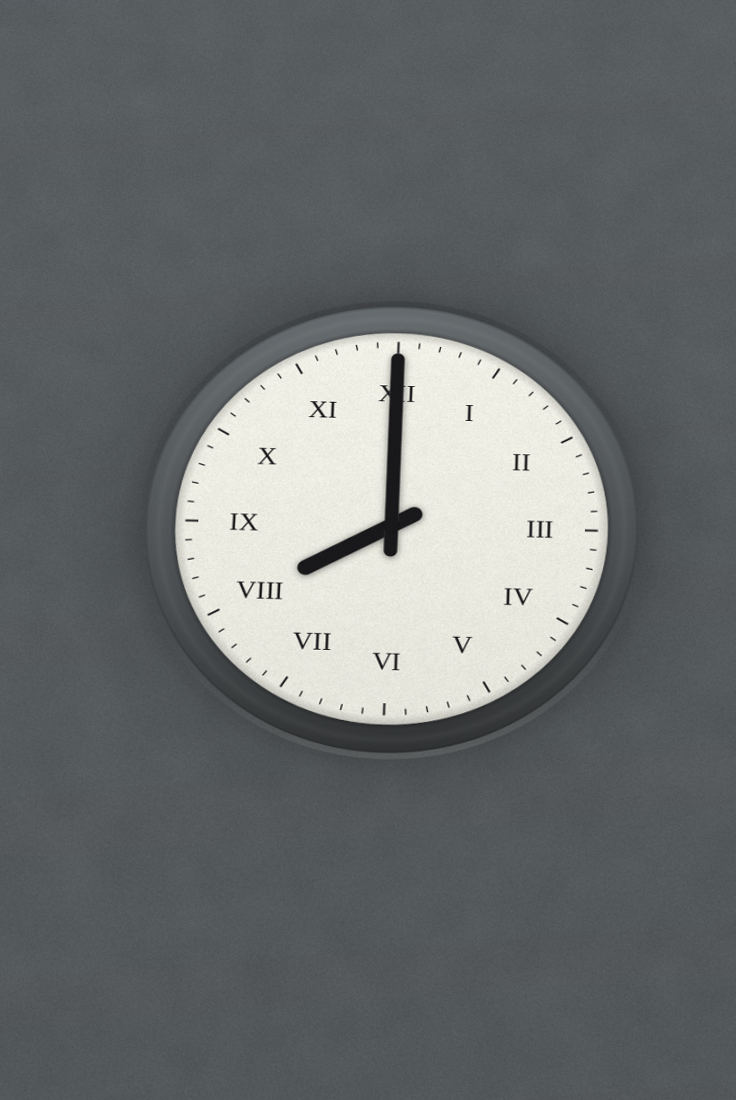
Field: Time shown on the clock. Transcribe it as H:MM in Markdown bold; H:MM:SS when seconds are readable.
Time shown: **8:00**
